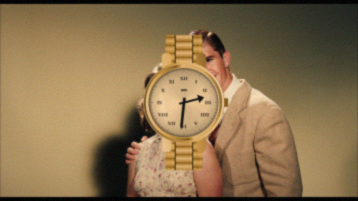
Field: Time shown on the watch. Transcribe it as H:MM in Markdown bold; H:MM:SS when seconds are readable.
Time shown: **2:31**
